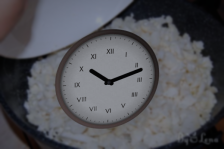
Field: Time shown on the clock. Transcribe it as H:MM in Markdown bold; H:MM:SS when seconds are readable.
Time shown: **10:12**
